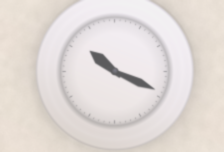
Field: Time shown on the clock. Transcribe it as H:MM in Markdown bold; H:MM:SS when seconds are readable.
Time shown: **10:19**
